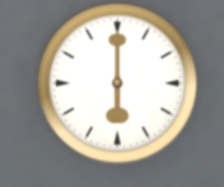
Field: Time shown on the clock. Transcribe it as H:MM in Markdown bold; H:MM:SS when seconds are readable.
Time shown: **6:00**
